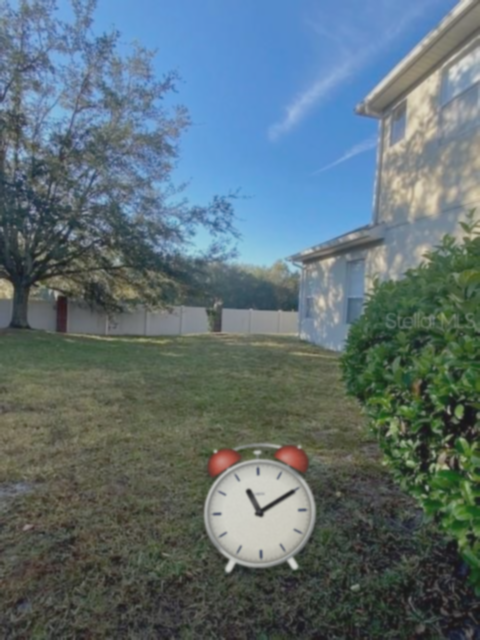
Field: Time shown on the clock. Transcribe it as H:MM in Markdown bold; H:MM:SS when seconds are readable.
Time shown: **11:10**
